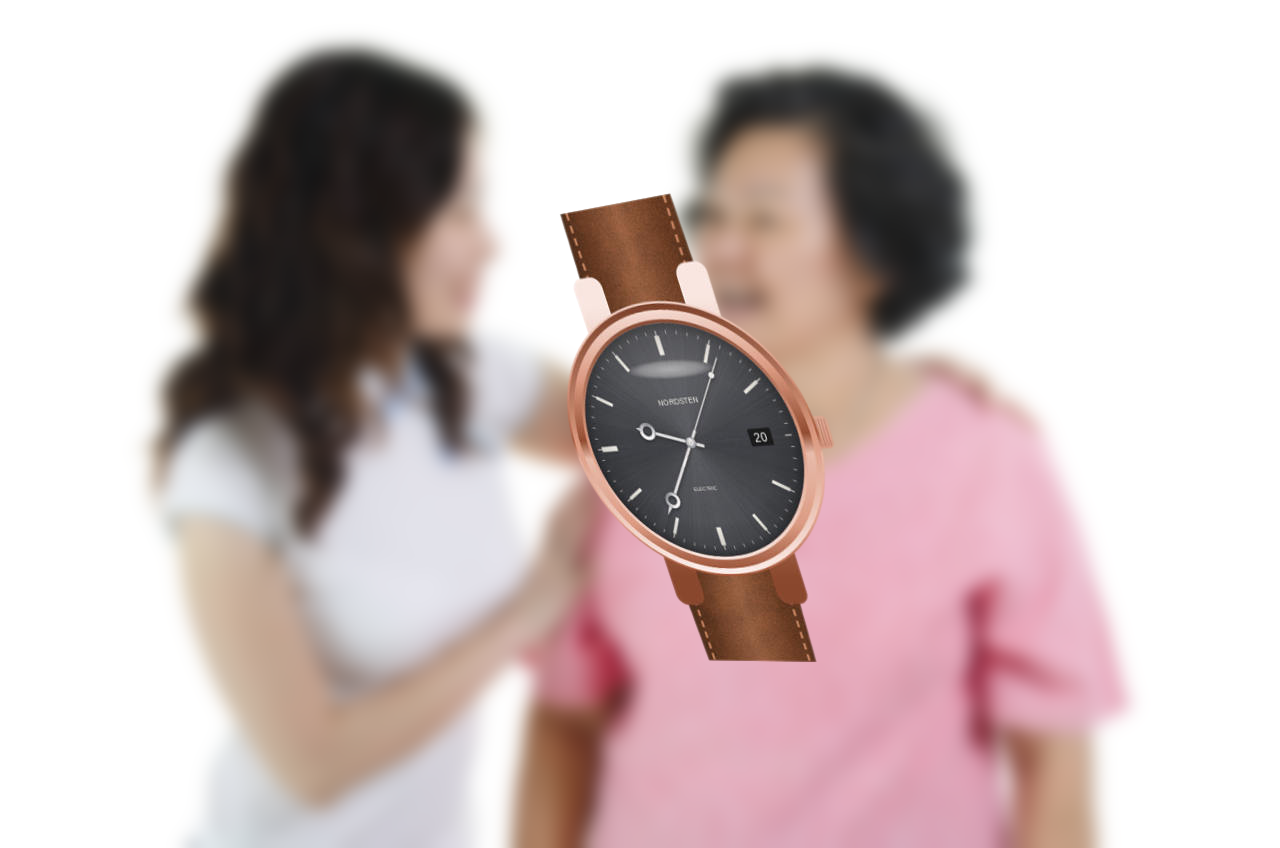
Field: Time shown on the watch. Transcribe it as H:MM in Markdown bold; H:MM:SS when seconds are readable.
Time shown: **9:36:06**
